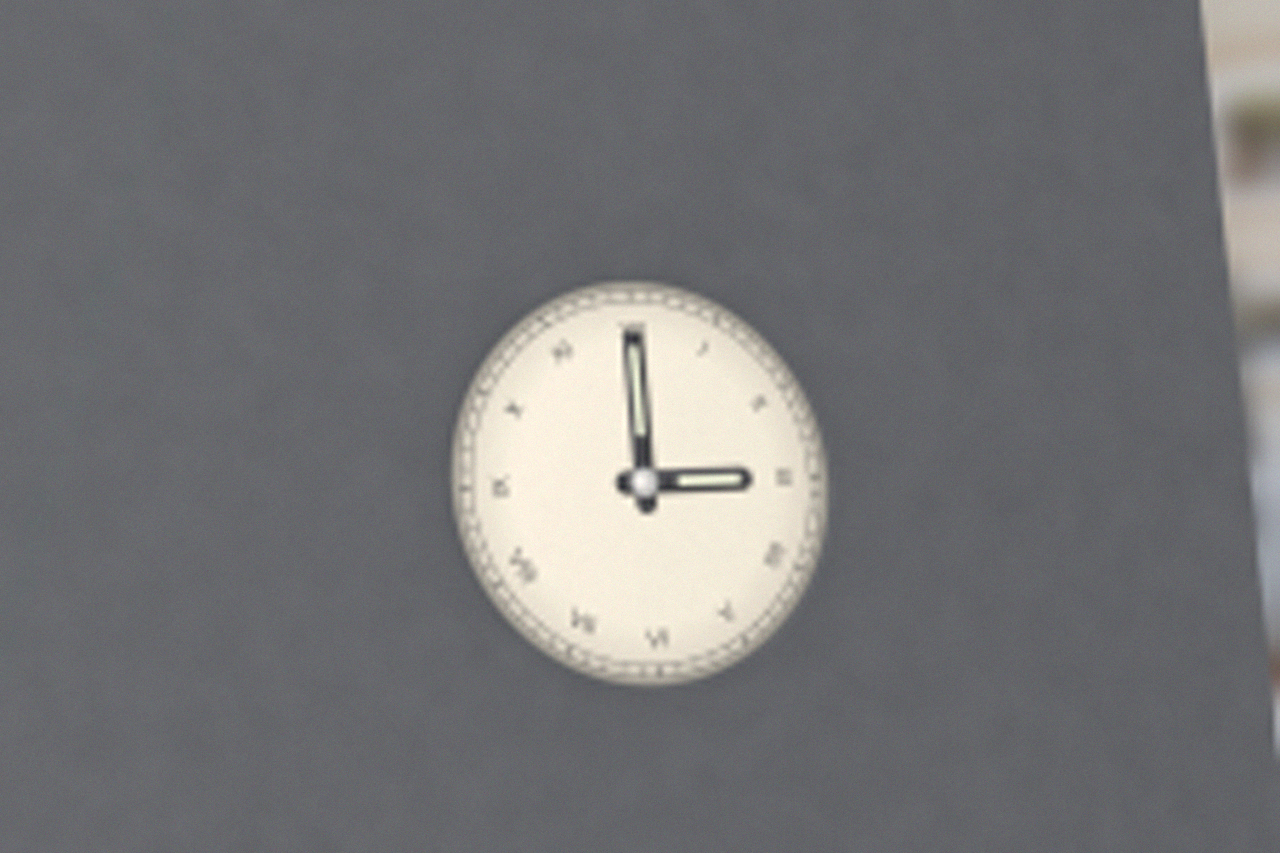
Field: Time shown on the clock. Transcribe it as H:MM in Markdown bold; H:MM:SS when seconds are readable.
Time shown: **3:00**
